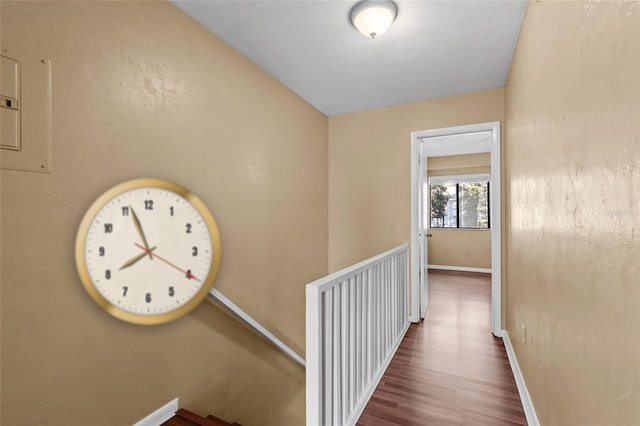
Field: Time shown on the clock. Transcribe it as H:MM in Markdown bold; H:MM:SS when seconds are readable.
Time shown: **7:56:20**
